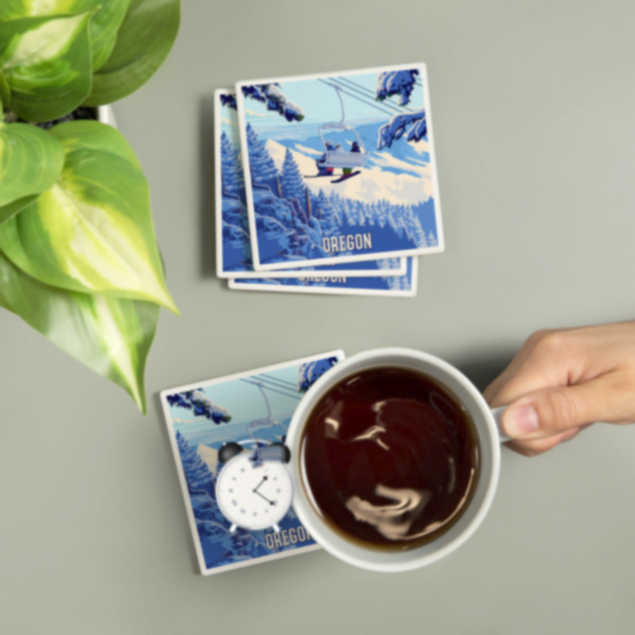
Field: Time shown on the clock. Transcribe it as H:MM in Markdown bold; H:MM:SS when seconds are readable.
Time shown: **1:21**
